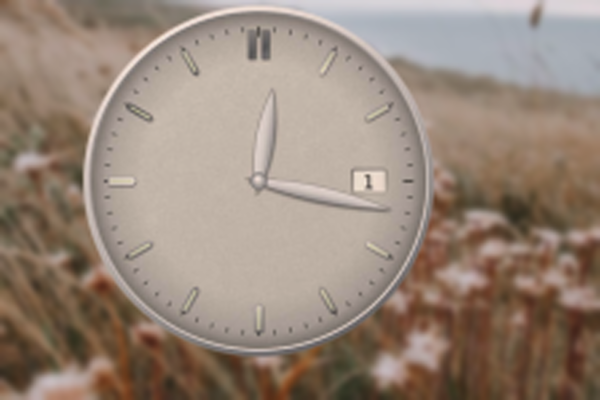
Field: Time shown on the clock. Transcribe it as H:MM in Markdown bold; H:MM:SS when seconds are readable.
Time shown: **12:17**
